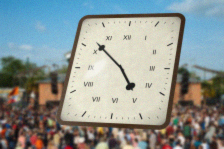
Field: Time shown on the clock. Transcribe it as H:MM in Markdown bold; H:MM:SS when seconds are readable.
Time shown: **4:52**
